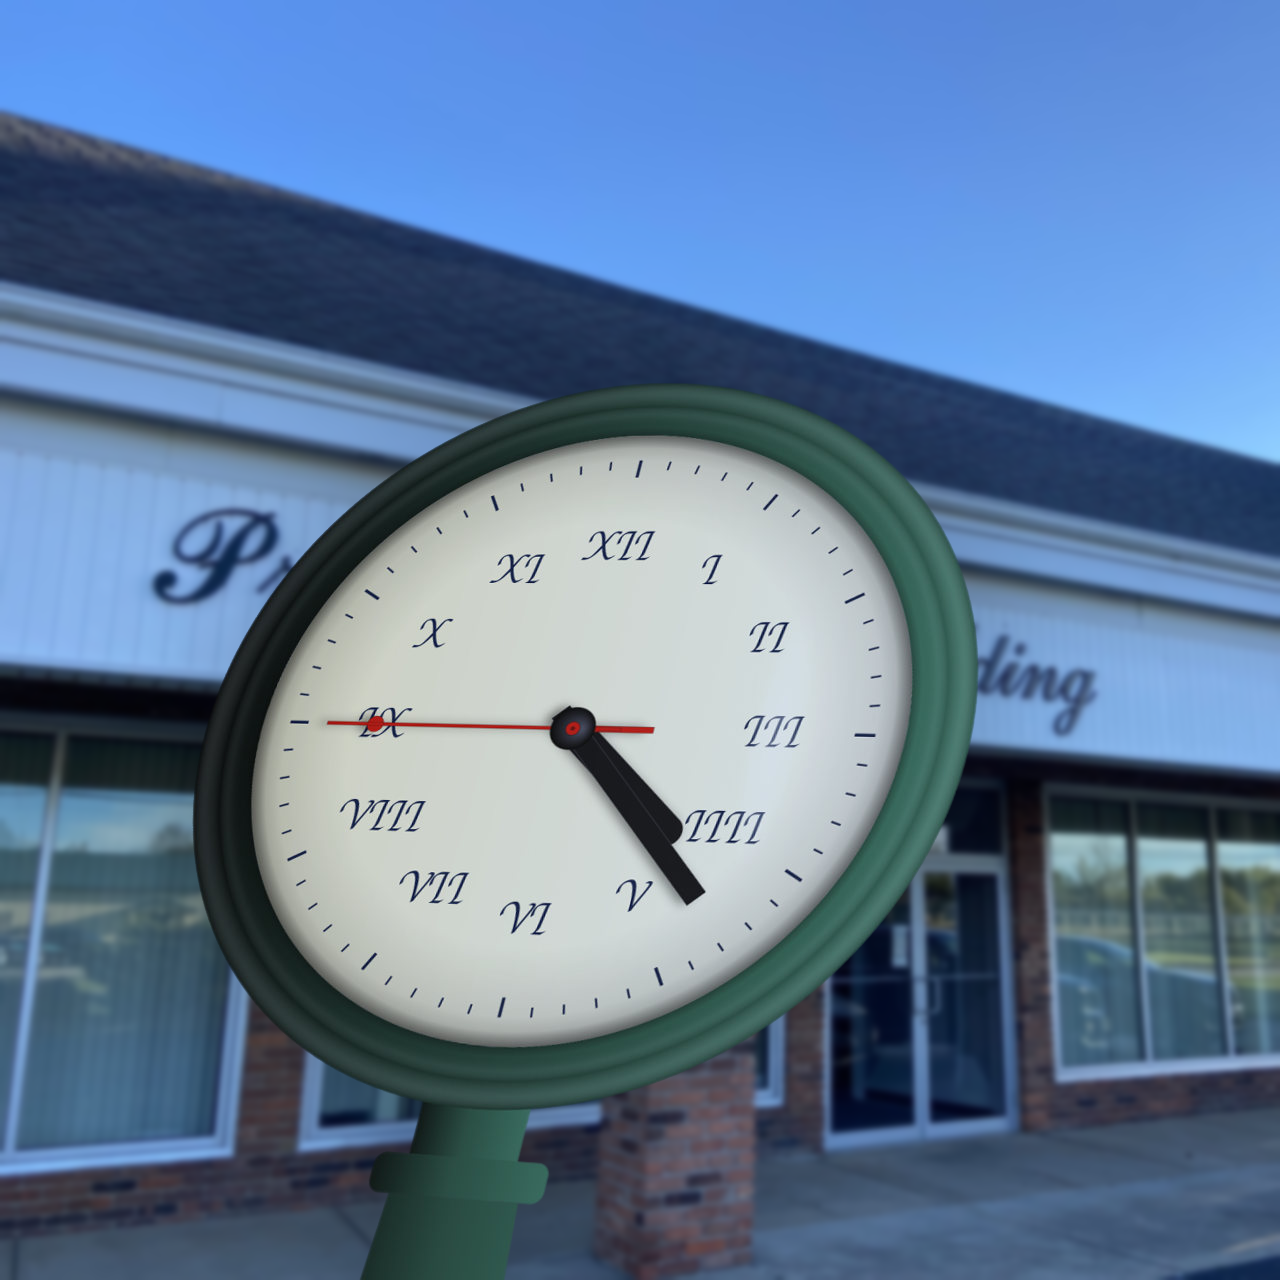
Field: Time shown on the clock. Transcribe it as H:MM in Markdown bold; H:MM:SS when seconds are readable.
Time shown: **4:22:45**
